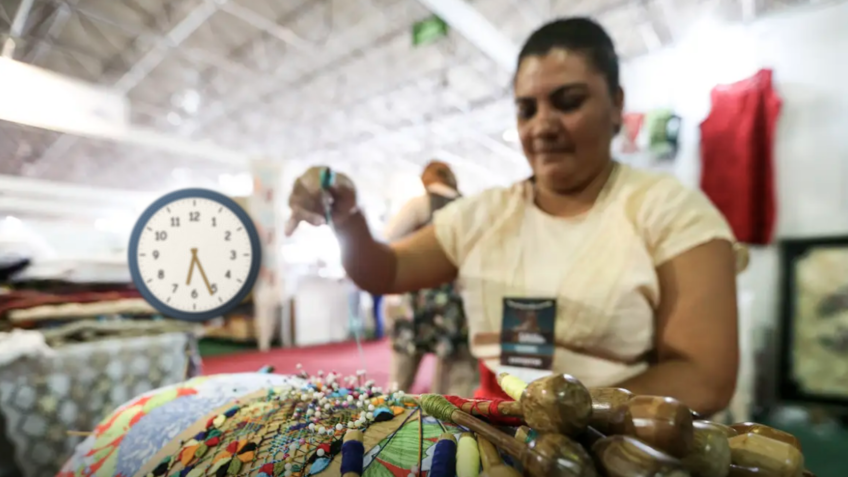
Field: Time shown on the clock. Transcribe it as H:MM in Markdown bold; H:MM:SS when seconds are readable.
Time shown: **6:26**
